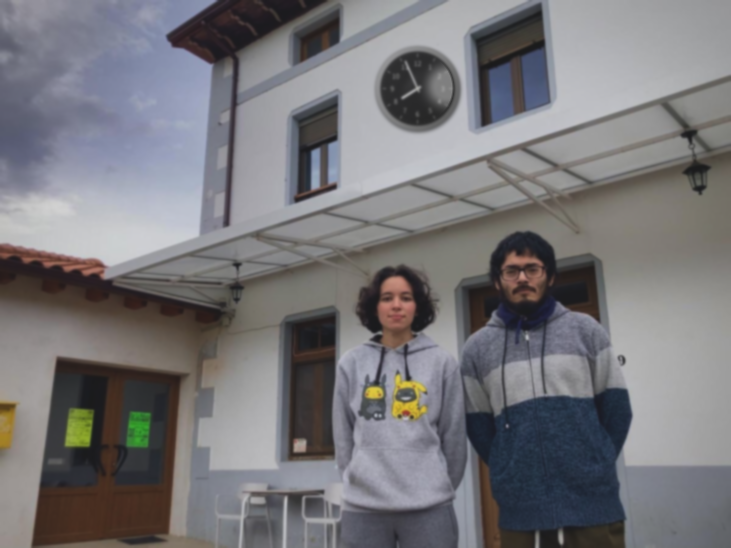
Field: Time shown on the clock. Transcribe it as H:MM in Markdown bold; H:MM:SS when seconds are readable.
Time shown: **7:56**
